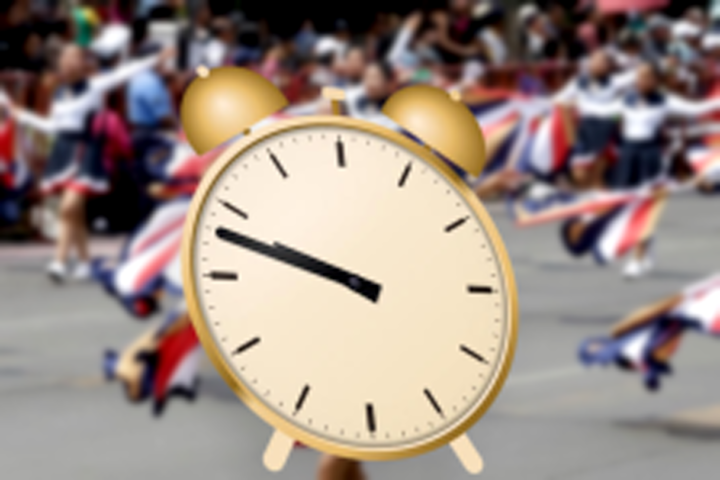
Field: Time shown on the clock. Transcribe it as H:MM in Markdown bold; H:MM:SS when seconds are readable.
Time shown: **9:48**
